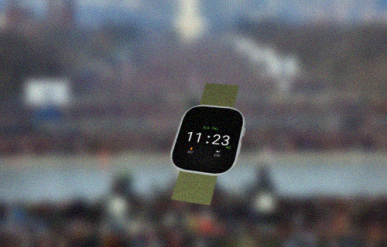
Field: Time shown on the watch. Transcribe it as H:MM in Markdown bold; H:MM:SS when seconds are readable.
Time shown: **11:23**
